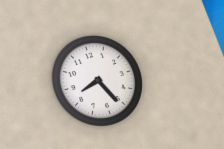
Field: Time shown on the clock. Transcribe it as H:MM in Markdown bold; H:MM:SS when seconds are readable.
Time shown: **8:26**
